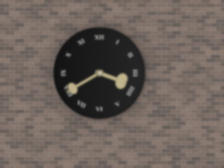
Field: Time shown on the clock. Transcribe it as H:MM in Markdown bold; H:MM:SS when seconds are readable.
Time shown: **3:40**
